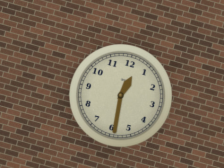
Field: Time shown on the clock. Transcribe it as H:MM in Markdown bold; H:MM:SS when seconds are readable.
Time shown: **12:29**
